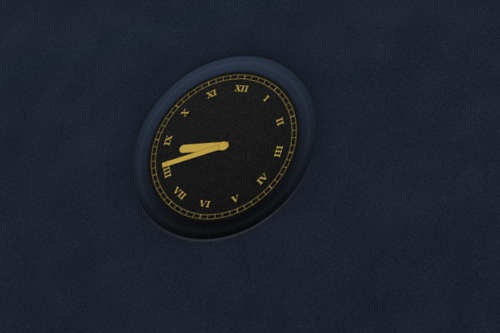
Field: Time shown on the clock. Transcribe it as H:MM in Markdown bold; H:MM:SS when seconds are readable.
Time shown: **8:41**
